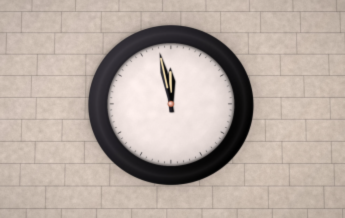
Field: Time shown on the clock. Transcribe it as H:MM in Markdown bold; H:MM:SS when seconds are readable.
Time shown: **11:58**
